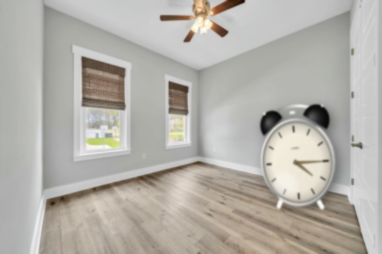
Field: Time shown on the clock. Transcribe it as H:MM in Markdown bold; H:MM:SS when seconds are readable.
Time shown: **4:15**
